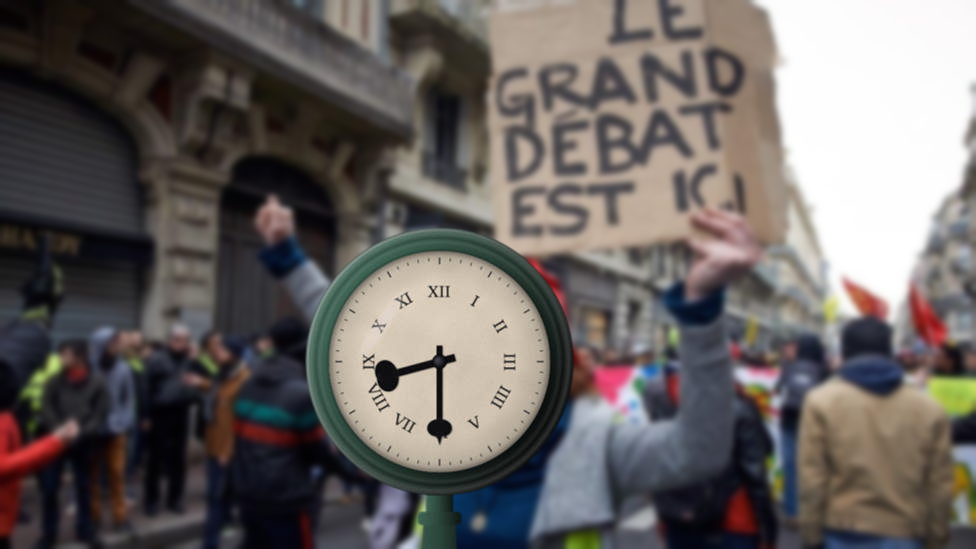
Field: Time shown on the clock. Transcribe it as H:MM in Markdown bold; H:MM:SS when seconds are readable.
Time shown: **8:30**
